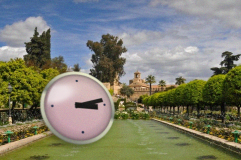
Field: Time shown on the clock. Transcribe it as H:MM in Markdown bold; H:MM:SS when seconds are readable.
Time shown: **3:13**
